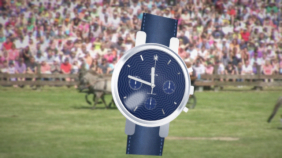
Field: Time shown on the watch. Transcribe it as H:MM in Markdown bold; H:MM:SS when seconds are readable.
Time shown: **11:47**
